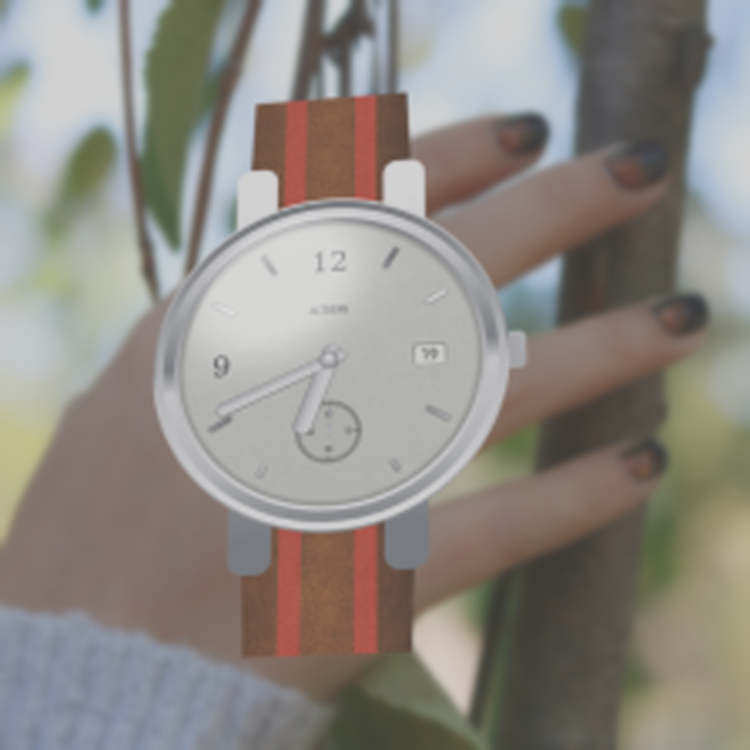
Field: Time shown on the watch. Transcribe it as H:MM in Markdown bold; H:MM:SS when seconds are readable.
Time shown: **6:41**
